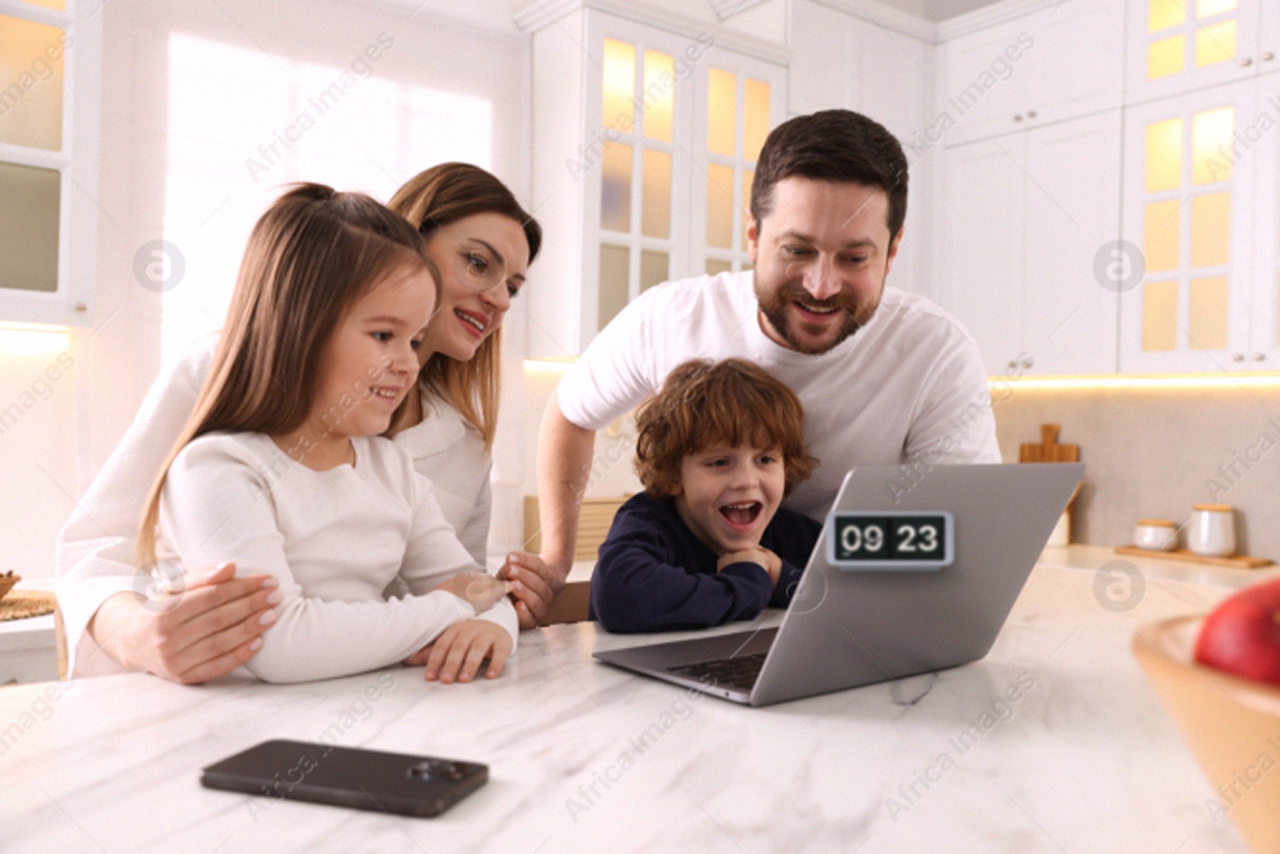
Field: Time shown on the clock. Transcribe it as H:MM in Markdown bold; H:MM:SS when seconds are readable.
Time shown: **9:23**
